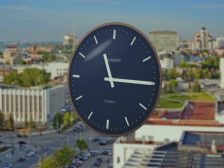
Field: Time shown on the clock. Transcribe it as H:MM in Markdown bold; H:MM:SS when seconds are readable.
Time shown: **11:15**
